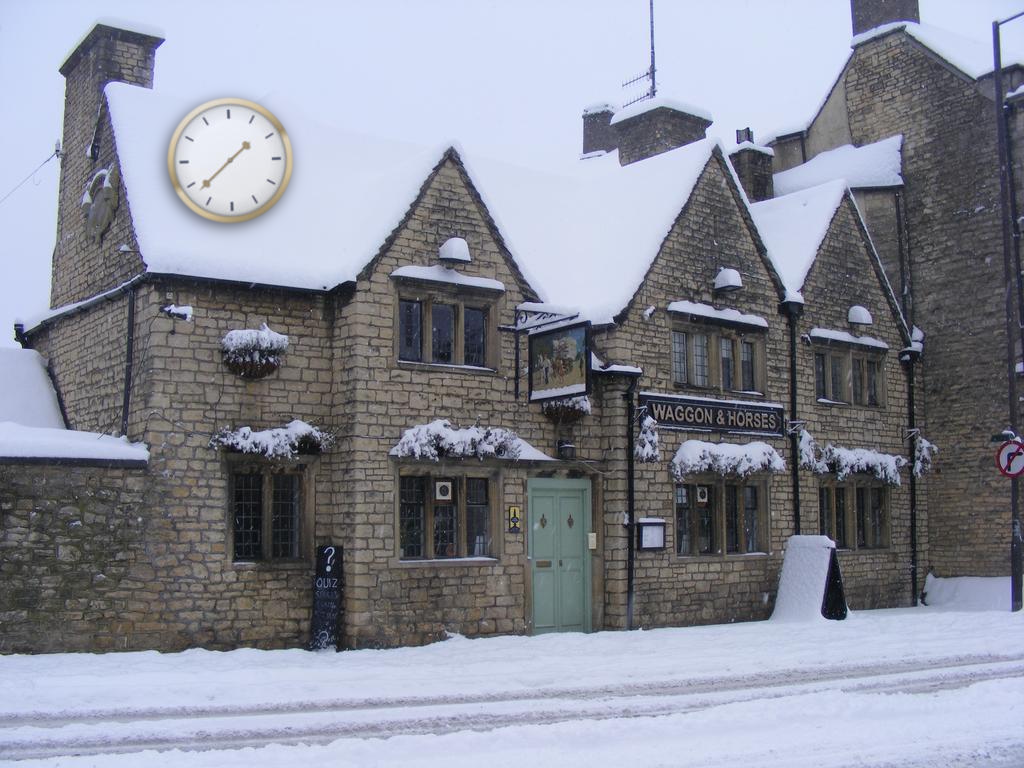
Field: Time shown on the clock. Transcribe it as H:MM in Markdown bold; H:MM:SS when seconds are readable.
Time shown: **1:38**
